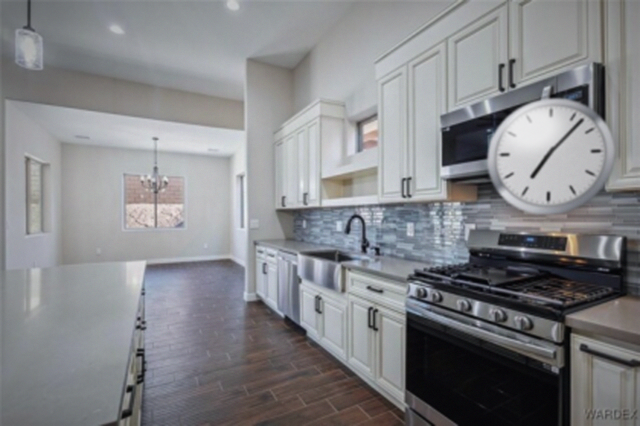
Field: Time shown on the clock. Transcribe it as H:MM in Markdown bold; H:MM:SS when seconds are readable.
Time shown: **7:07**
